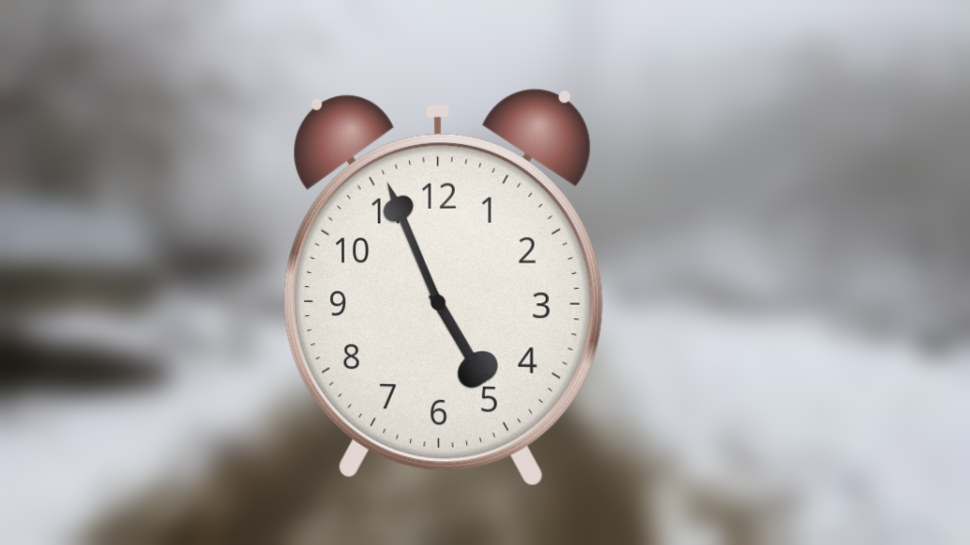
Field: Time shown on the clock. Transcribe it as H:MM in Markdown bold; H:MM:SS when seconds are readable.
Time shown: **4:56**
